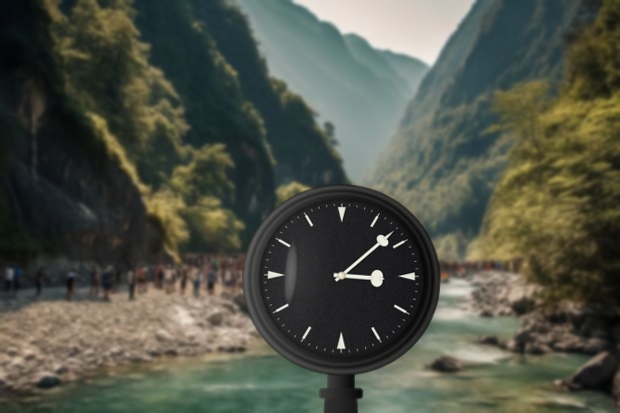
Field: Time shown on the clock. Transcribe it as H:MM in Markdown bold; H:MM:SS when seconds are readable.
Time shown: **3:08**
